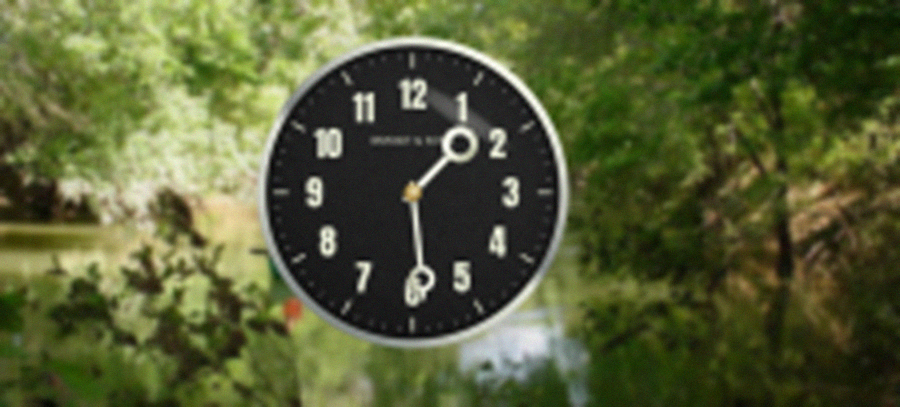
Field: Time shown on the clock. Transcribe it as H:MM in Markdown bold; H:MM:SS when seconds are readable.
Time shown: **1:29**
